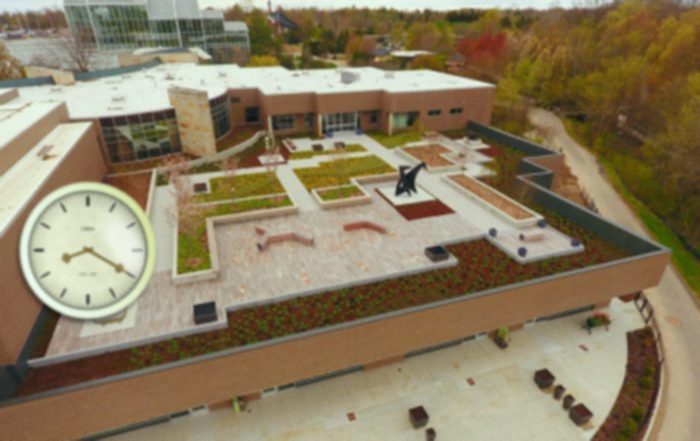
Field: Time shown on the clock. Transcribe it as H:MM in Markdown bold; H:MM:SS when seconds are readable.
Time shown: **8:20**
